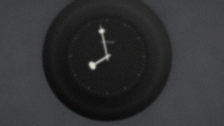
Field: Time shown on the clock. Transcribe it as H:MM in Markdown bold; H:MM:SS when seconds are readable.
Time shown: **7:58**
